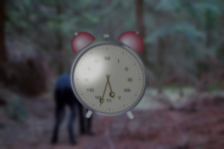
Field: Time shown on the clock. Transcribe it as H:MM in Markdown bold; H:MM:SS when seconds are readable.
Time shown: **5:33**
